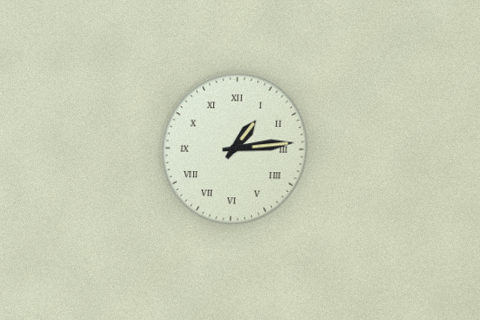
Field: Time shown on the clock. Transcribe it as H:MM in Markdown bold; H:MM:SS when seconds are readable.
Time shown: **1:14**
